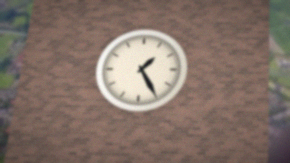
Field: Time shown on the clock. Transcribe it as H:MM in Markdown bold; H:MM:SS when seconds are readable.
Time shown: **1:25**
